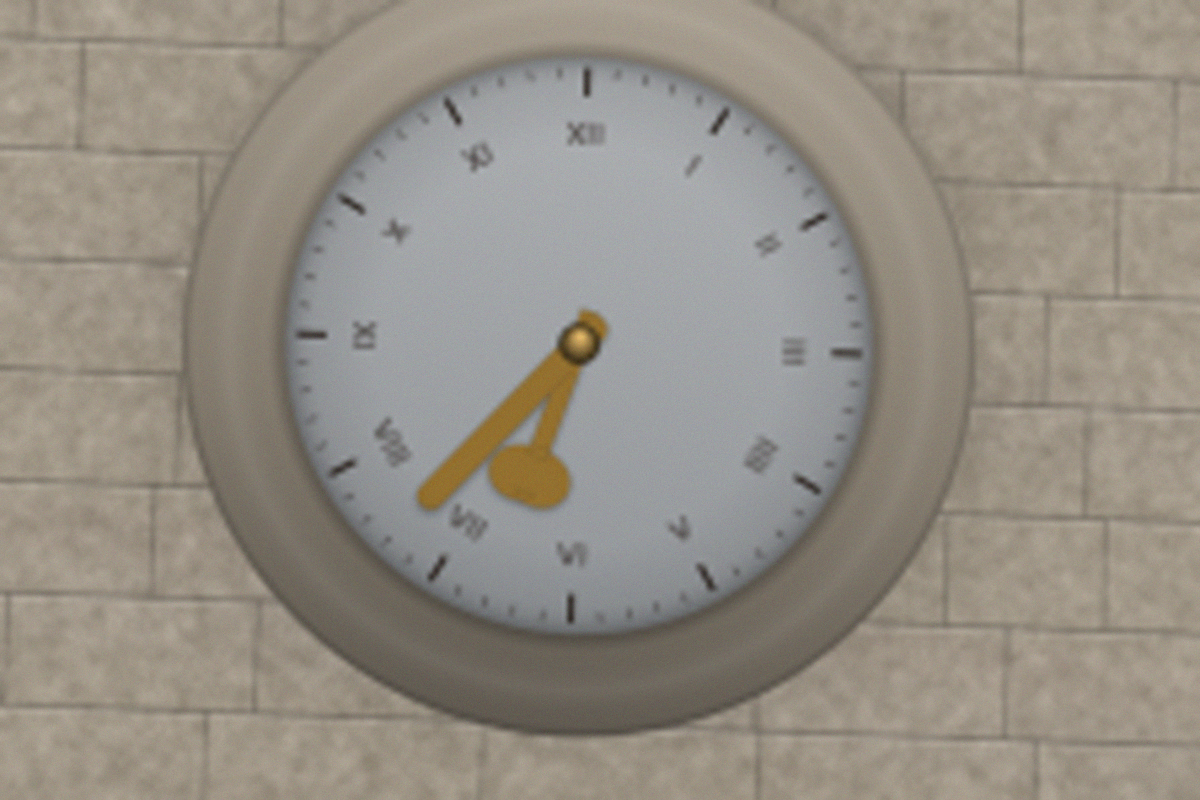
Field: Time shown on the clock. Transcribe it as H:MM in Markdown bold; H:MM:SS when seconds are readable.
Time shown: **6:37**
